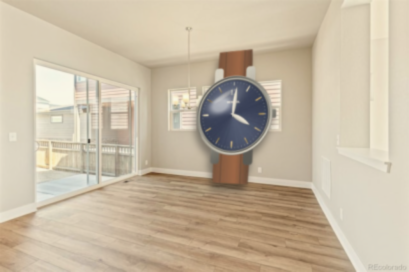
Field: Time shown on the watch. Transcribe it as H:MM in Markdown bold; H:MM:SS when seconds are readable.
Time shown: **4:01**
